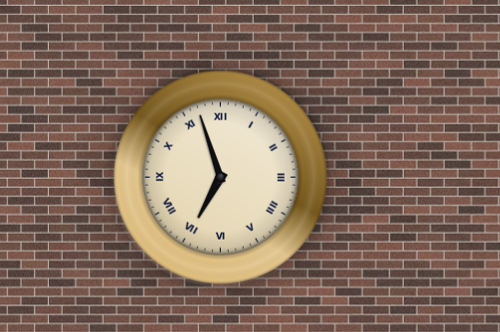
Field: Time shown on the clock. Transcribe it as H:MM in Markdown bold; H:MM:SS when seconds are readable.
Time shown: **6:57**
